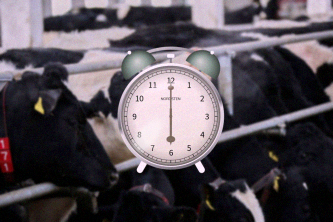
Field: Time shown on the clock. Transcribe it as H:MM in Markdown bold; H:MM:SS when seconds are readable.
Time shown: **6:00**
